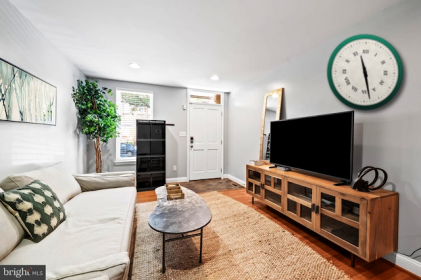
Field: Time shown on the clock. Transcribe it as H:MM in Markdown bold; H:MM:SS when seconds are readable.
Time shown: **11:28**
